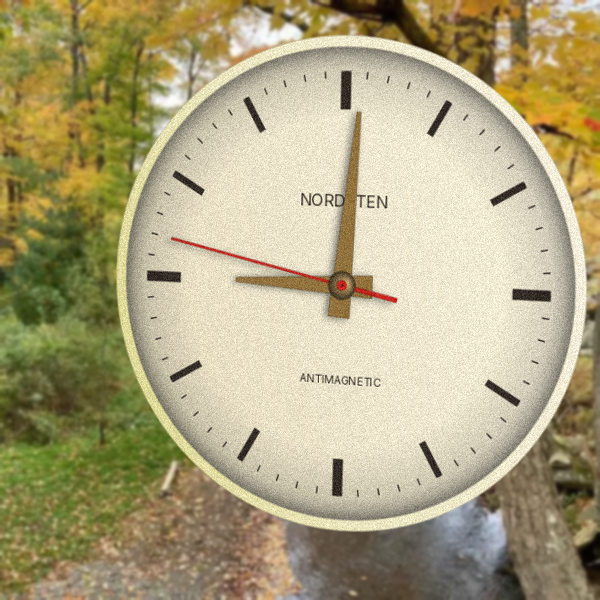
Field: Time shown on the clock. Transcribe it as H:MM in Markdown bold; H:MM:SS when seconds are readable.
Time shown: **9:00:47**
